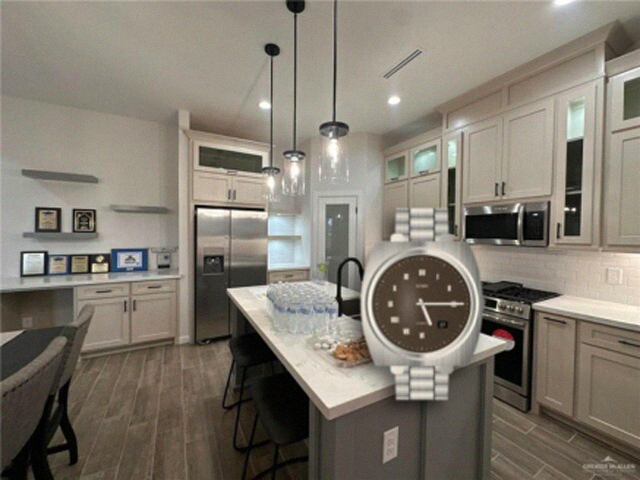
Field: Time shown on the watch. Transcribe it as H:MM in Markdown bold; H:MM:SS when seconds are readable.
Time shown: **5:15**
